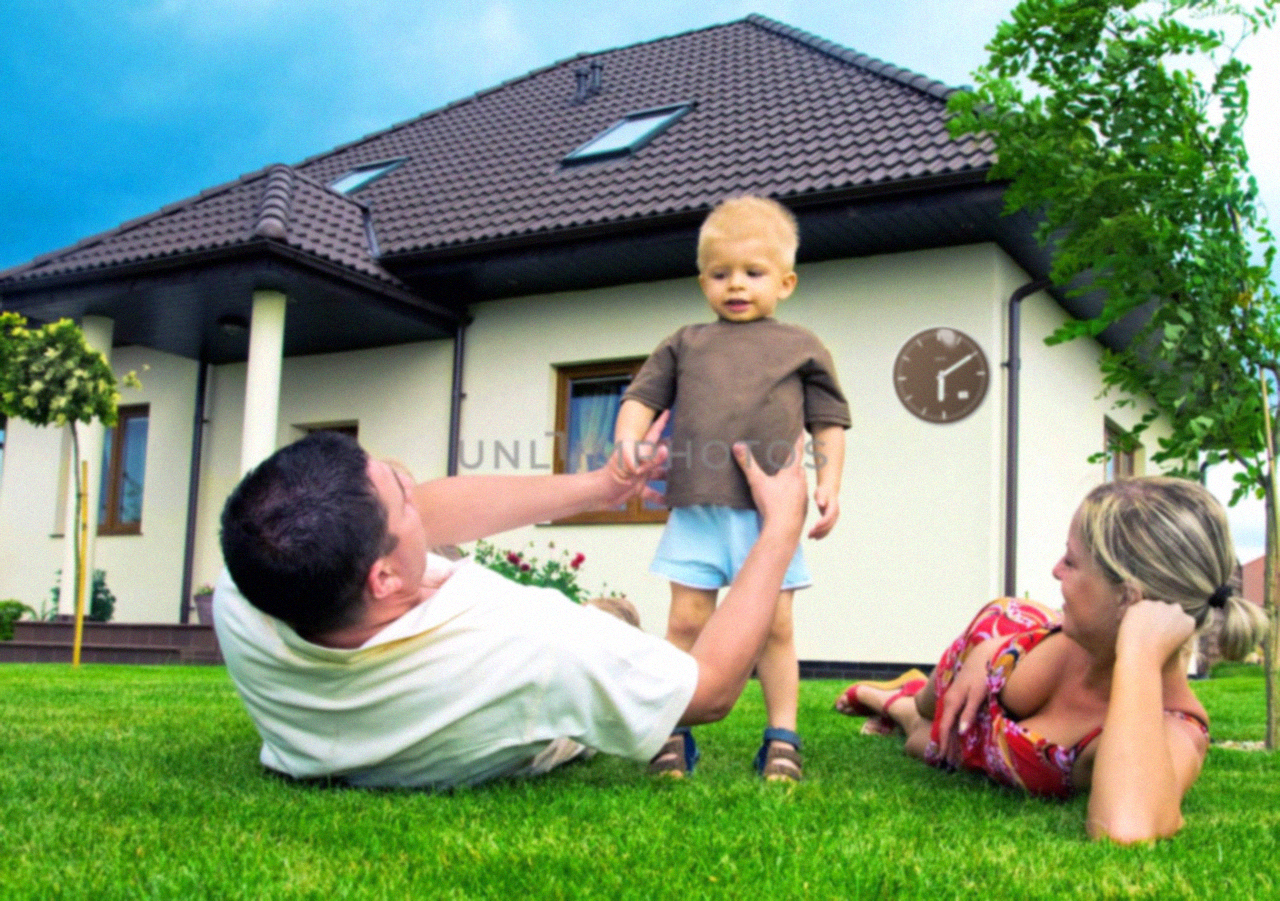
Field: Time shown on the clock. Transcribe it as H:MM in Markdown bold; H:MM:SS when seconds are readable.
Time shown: **6:10**
